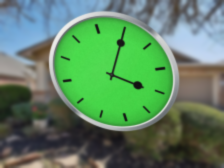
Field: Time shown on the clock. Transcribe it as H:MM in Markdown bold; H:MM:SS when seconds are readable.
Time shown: **4:05**
